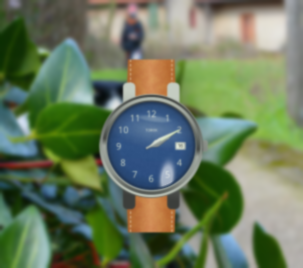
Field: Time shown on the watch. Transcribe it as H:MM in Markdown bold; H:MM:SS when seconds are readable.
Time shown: **2:10**
